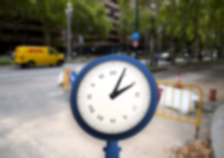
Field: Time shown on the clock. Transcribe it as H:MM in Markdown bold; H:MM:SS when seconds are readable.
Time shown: **2:04**
